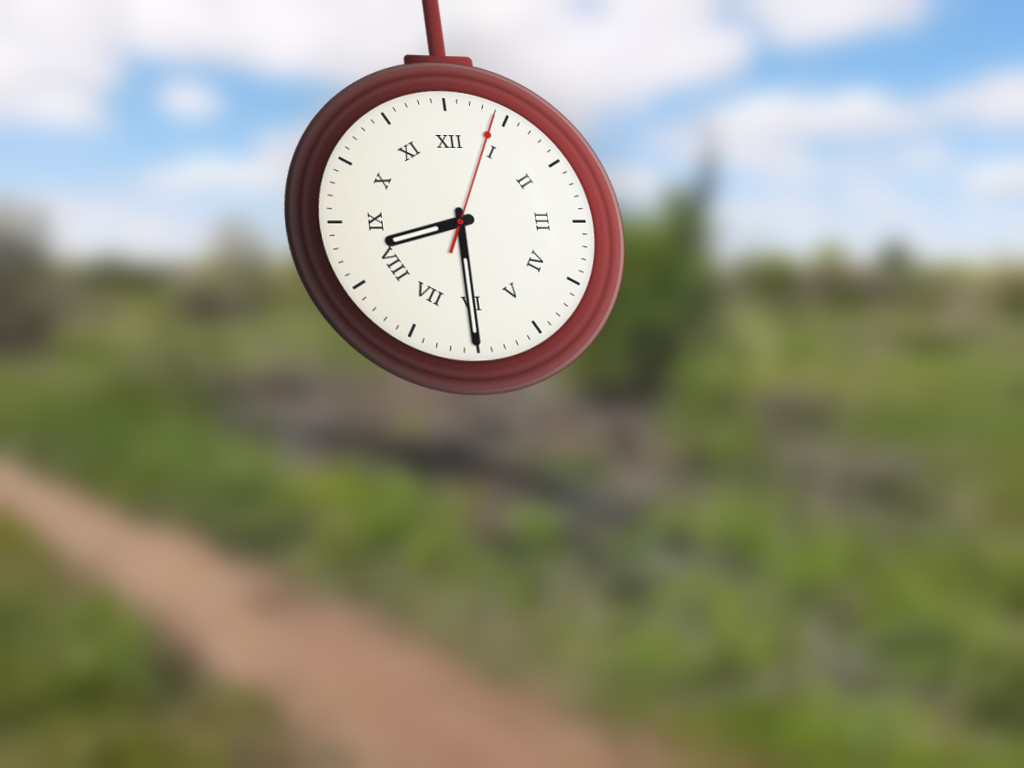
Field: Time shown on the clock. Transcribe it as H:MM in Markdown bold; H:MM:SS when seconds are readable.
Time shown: **8:30:04**
